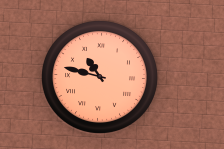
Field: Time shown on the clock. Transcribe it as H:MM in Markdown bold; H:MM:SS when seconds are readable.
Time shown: **10:47**
